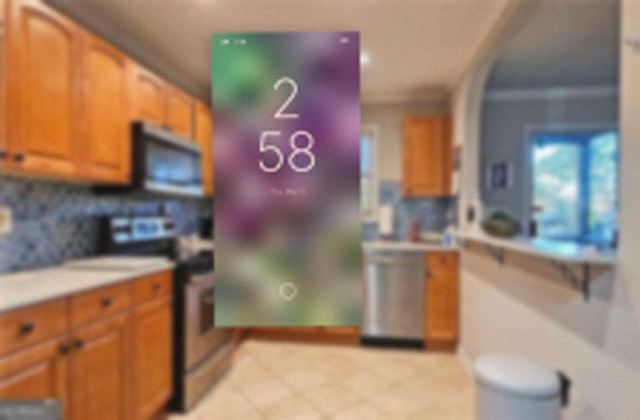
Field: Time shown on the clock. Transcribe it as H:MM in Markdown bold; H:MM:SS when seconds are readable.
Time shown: **2:58**
